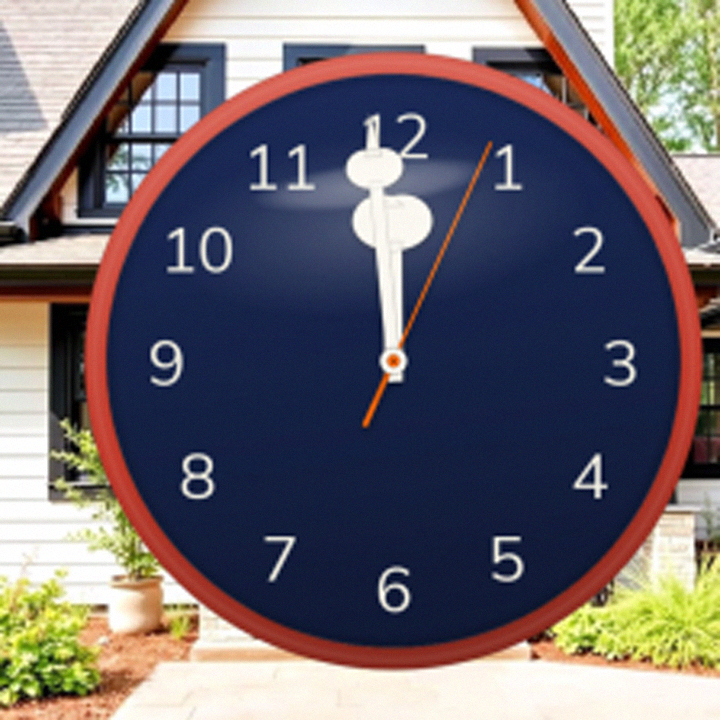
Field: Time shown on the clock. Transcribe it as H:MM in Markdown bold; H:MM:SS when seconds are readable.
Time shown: **11:59:04**
